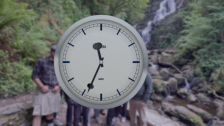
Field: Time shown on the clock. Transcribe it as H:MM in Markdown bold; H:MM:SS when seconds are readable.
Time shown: **11:34**
